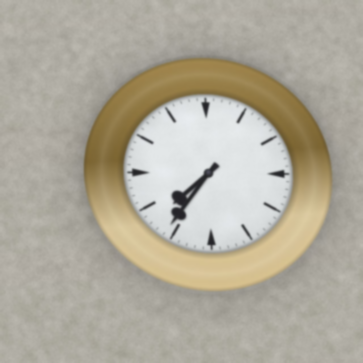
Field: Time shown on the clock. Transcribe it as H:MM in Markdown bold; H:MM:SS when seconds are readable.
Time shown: **7:36**
